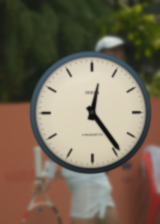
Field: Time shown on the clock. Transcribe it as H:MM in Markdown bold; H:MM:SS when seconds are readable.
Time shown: **12:24**
